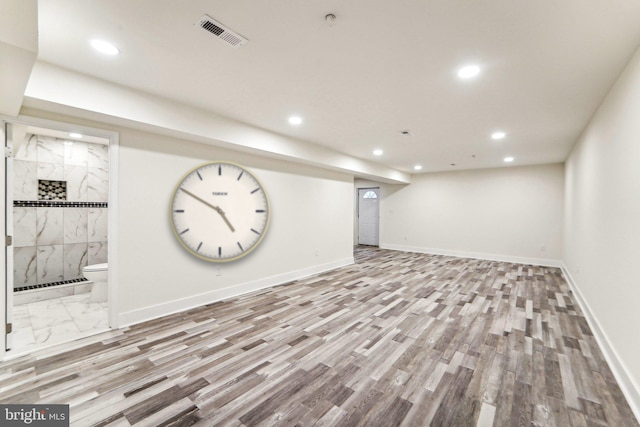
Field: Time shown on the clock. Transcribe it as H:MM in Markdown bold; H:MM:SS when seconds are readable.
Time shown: **4:50**
